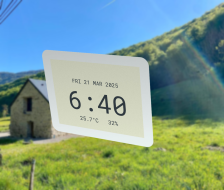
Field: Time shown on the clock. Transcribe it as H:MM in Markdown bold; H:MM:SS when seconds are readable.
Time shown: **6:40**
